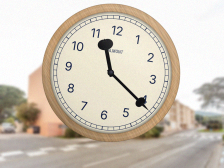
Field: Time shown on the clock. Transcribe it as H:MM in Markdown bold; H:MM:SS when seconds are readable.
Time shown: **11:21**
